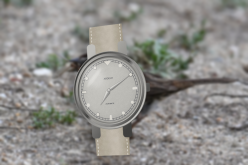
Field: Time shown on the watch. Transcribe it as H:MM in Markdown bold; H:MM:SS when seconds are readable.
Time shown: **7:10**
